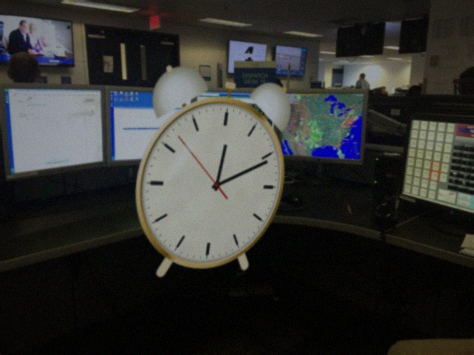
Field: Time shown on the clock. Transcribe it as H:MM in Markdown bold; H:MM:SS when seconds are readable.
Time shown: **12:10:52**
